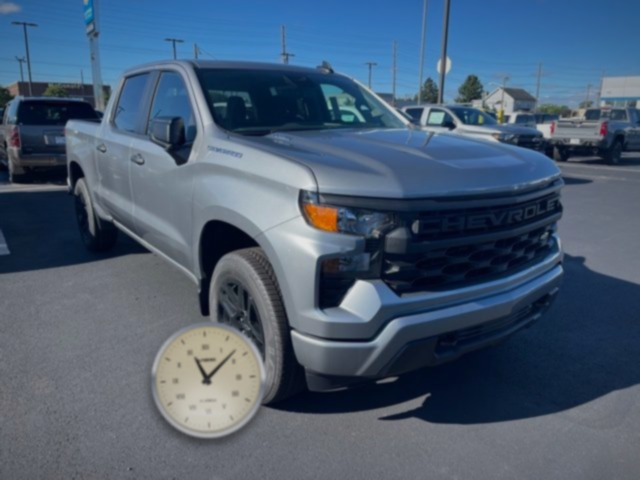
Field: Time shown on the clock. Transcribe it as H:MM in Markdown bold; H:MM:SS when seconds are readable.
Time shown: **11:08**
